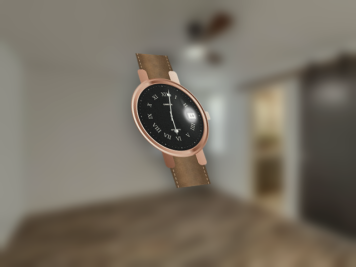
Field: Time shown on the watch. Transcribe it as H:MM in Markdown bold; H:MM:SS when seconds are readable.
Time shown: **6:02**
